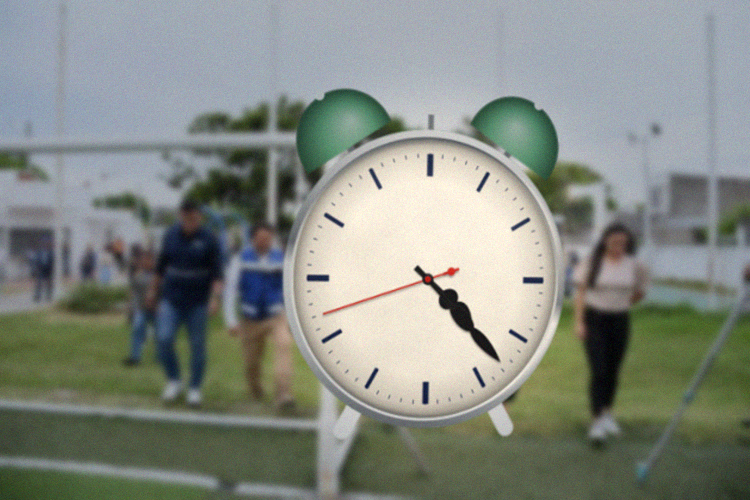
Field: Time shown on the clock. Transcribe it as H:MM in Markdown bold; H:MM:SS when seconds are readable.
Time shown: **4:22:42**
